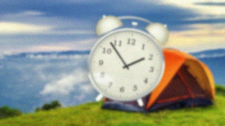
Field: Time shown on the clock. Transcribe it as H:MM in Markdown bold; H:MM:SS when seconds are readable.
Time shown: **1:53**
